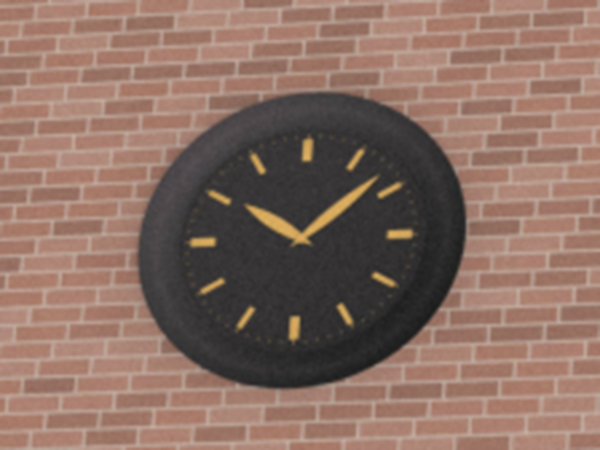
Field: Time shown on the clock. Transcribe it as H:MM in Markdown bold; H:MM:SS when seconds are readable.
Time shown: **10:08**
